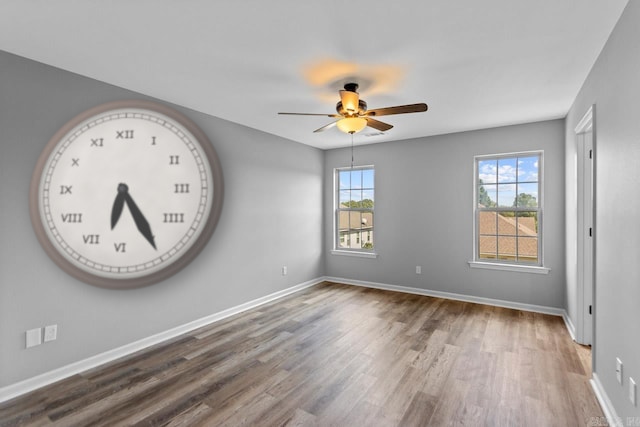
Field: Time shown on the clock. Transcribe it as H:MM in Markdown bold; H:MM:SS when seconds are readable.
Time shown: **6:25**
